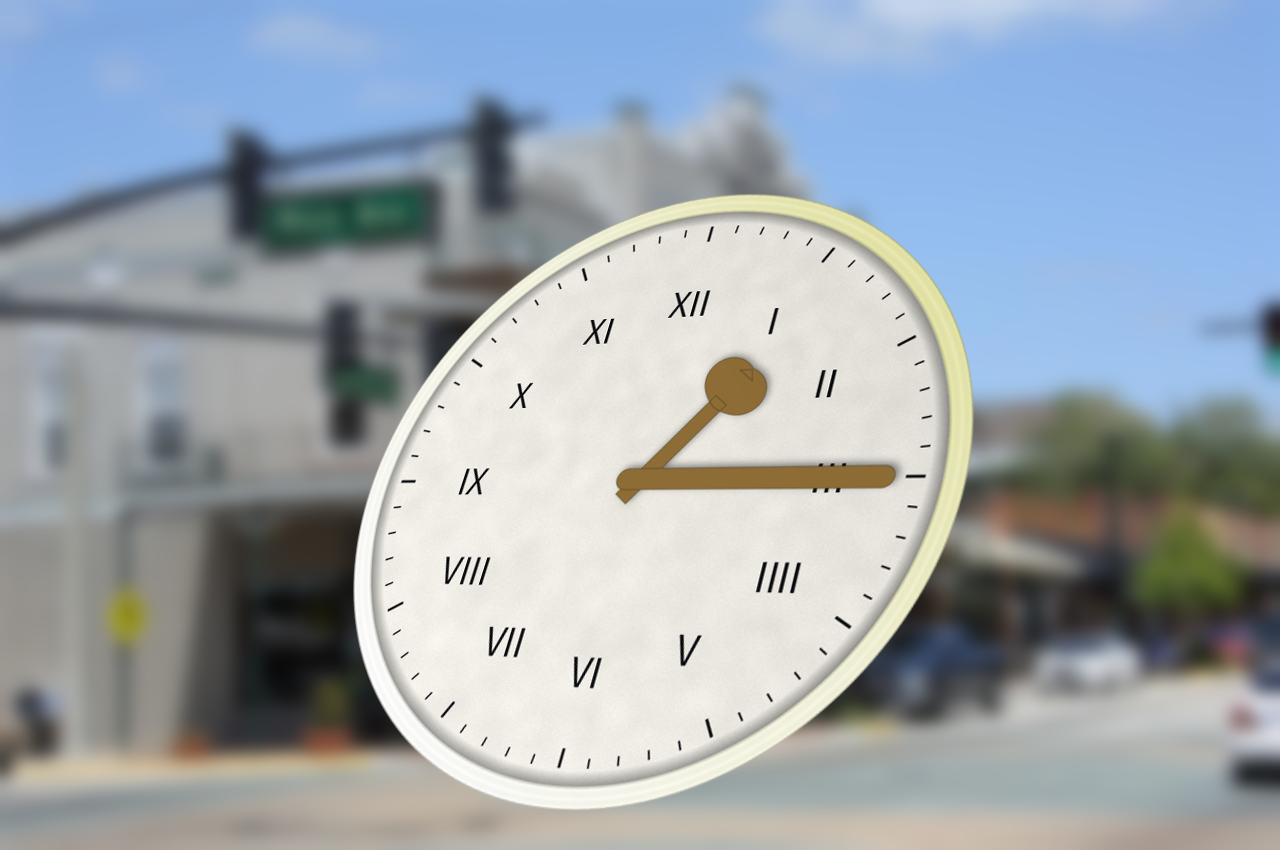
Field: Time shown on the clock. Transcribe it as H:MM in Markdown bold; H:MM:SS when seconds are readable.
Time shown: **1:15**
